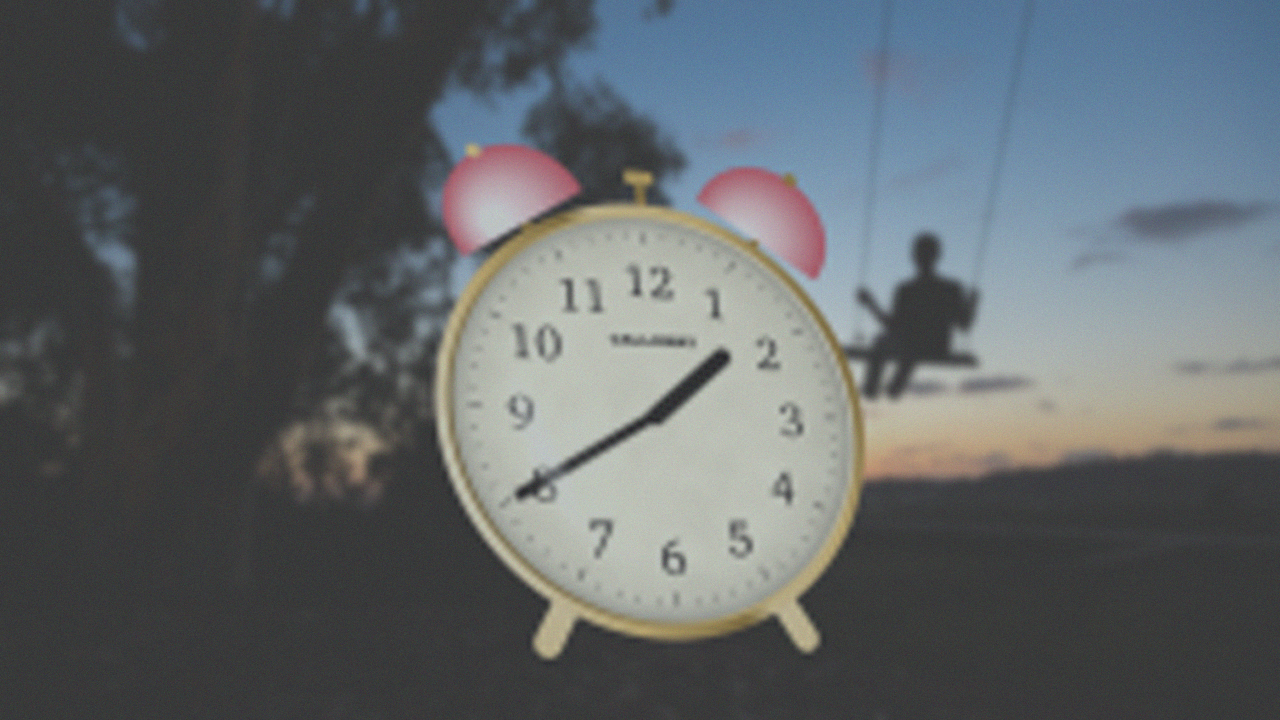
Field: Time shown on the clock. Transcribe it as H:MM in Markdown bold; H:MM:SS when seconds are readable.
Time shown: **1:40**
